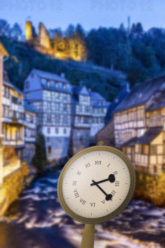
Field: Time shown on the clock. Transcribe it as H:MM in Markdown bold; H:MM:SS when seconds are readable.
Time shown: **2:22**
